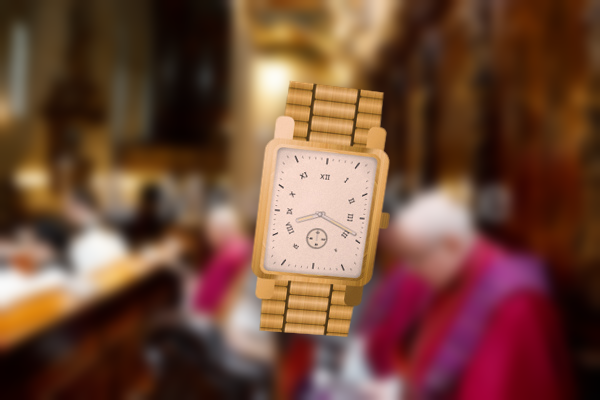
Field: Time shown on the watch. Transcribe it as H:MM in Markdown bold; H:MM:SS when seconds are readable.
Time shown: **8:19**
